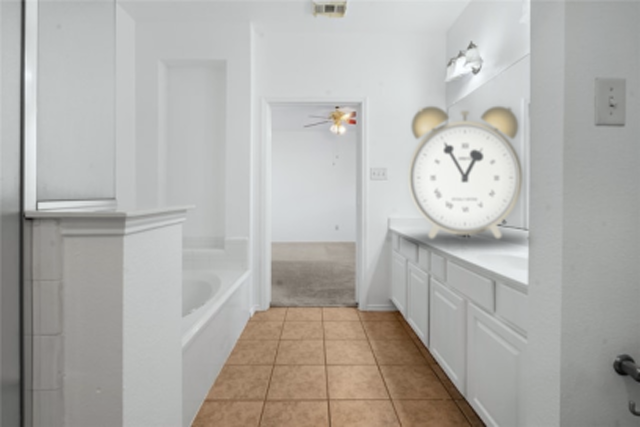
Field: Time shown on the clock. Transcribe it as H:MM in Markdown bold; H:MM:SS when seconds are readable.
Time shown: **12:55**
